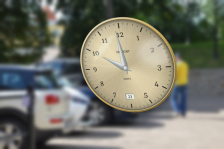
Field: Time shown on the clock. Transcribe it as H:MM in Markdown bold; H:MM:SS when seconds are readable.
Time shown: **9:59**
